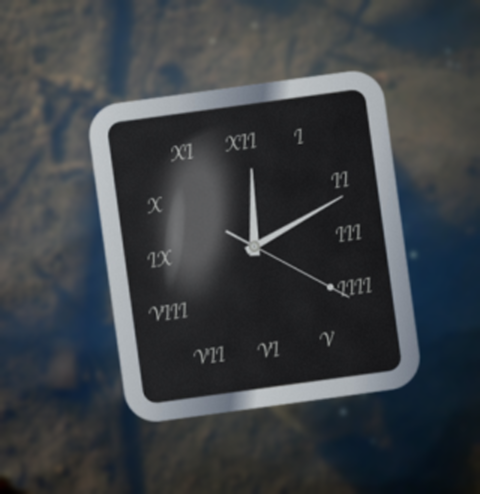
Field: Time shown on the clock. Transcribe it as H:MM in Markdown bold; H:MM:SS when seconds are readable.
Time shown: **12:11:21**
